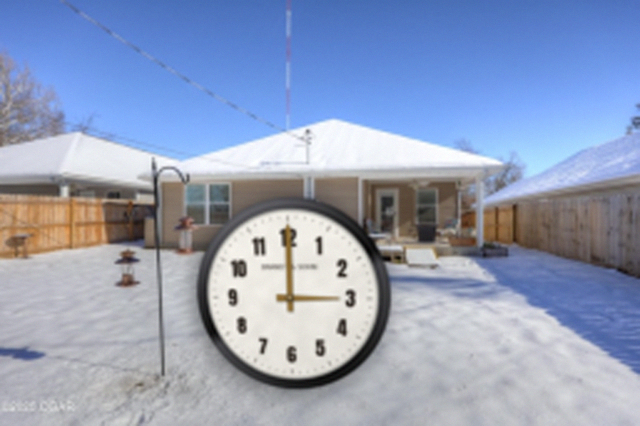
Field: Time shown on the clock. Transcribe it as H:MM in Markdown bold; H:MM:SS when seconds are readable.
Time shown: **3:00**
